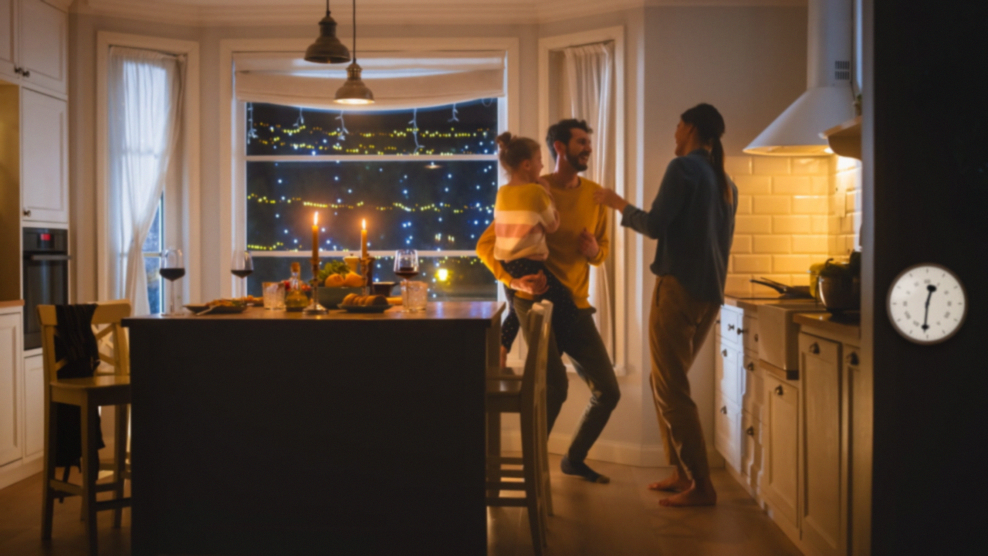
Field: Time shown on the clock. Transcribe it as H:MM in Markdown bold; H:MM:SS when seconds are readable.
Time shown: **12:31**
